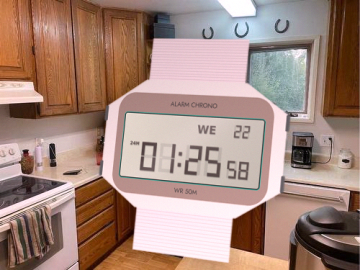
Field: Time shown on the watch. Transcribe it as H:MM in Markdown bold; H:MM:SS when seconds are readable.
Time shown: **1:25:58**
